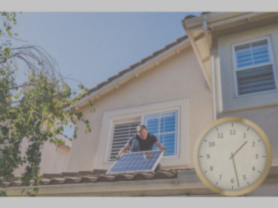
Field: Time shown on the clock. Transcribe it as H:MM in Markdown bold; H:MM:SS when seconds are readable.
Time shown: **1:28**
